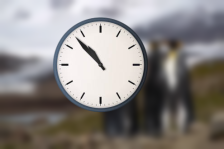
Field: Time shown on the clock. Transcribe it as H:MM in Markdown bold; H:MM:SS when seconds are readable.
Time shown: **10:53**
